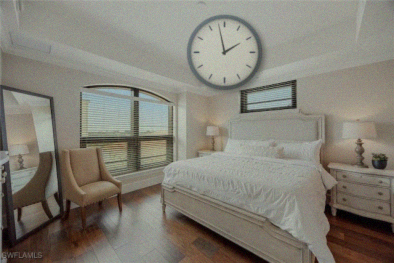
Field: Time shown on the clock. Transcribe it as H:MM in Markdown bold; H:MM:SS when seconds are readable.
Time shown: **1:58**
